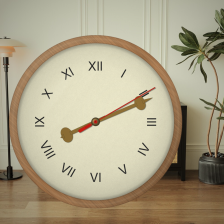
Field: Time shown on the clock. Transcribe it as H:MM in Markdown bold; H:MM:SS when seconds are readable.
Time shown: **8:11:10**
